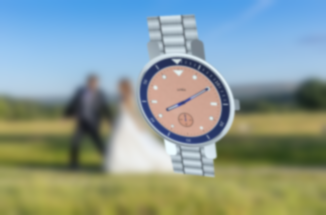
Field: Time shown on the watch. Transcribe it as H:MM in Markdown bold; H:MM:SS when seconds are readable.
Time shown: **8:10**
